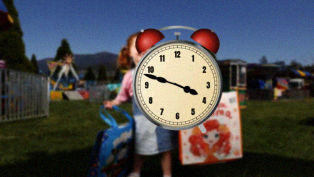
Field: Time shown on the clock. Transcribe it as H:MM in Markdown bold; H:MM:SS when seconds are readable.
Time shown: **3:48**
